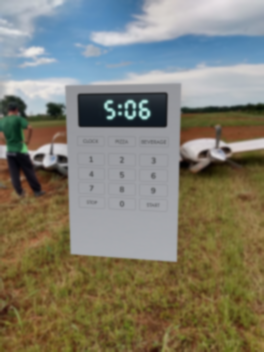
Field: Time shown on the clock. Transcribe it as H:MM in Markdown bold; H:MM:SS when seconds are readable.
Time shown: **5:06**
